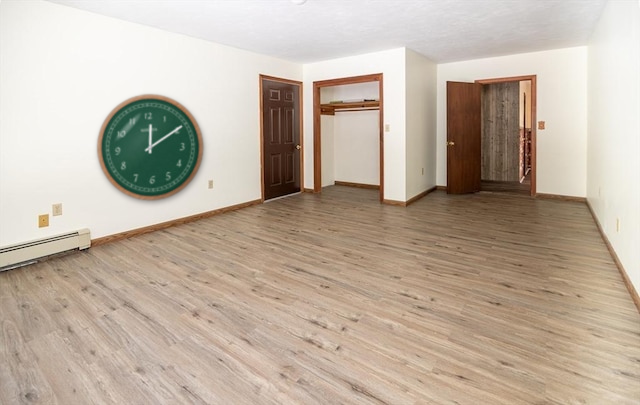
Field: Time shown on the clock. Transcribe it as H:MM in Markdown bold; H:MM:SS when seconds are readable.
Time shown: **12:10**
